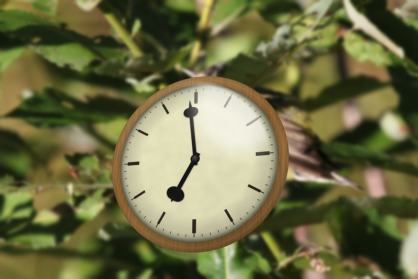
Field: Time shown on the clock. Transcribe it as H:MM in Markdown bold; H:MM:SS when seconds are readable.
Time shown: **6:59**
